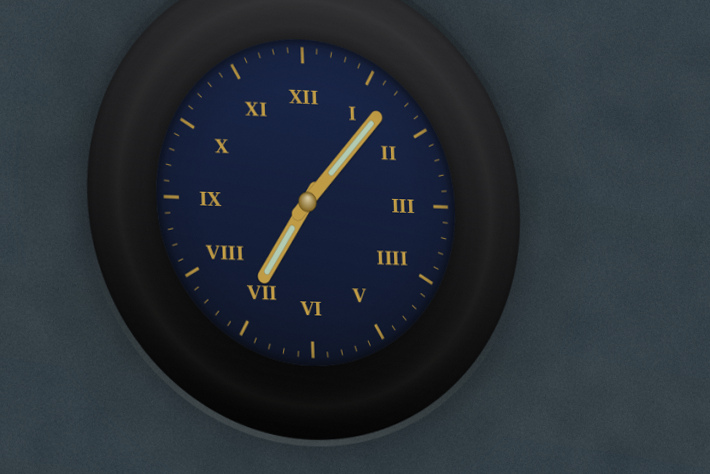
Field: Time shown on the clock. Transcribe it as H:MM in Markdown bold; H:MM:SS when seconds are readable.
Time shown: **7:07**
